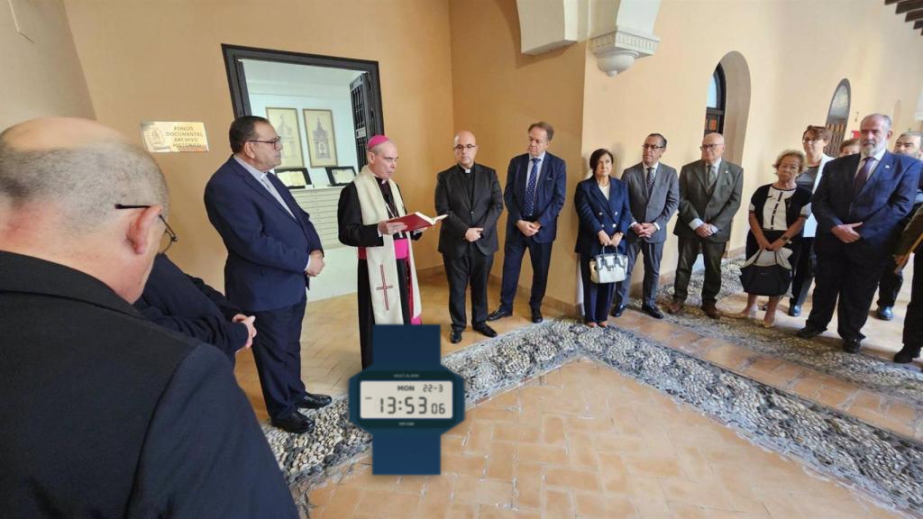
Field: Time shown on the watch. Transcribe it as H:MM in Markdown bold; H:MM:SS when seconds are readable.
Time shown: **13:53:06**
